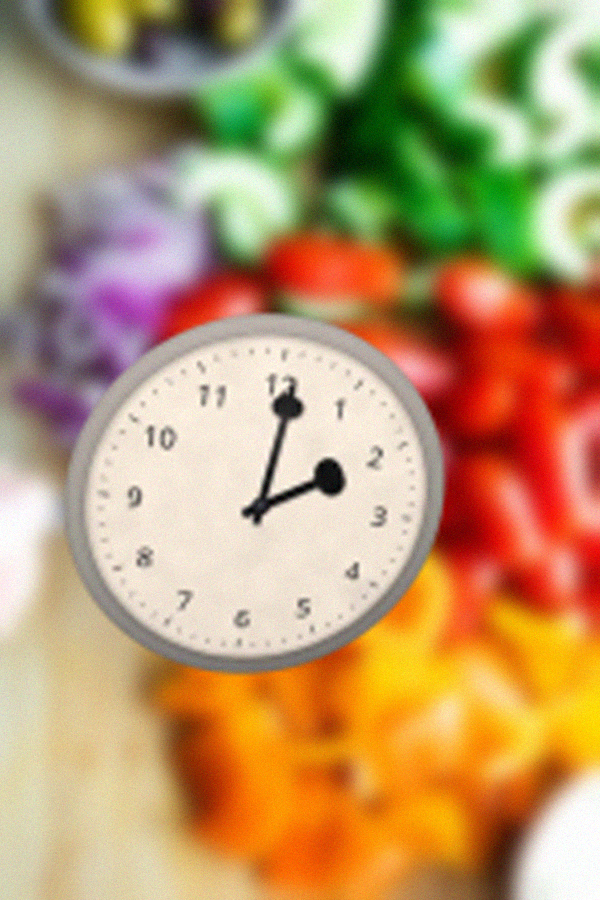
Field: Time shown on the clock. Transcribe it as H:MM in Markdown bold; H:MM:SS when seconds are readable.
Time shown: **2:01**
